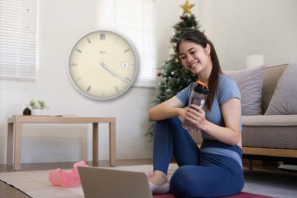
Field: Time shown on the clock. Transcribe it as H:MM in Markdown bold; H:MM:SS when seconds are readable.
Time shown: **4:21**
